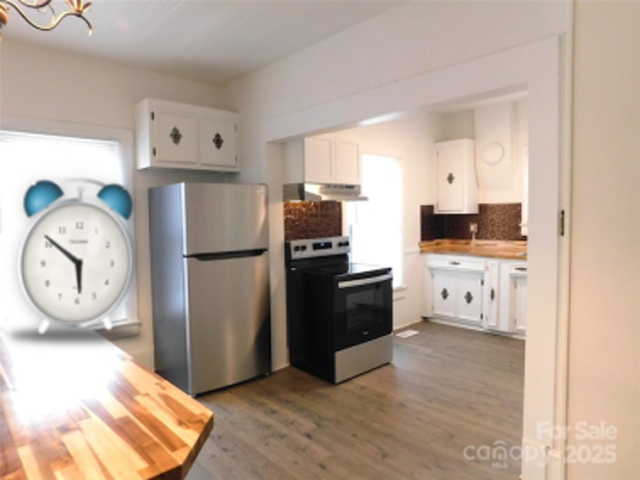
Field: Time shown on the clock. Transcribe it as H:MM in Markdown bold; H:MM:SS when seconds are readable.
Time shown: **5:51**
